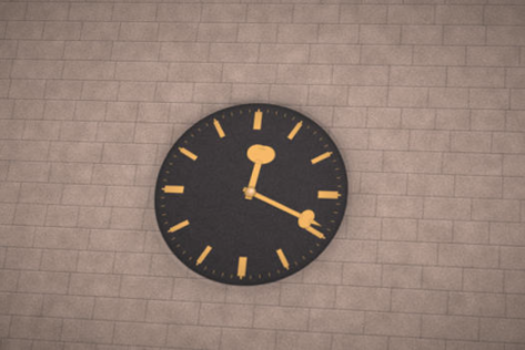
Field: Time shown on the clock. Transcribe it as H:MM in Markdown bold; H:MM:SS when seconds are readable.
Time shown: **12:19**
